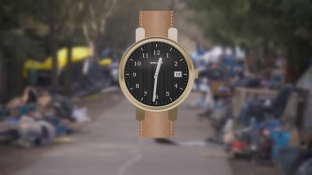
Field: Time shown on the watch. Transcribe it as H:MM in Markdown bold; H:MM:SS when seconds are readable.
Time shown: **12:31**
